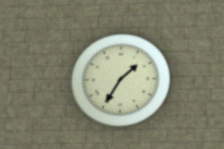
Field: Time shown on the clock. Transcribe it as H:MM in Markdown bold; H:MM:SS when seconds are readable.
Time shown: **1:35**
